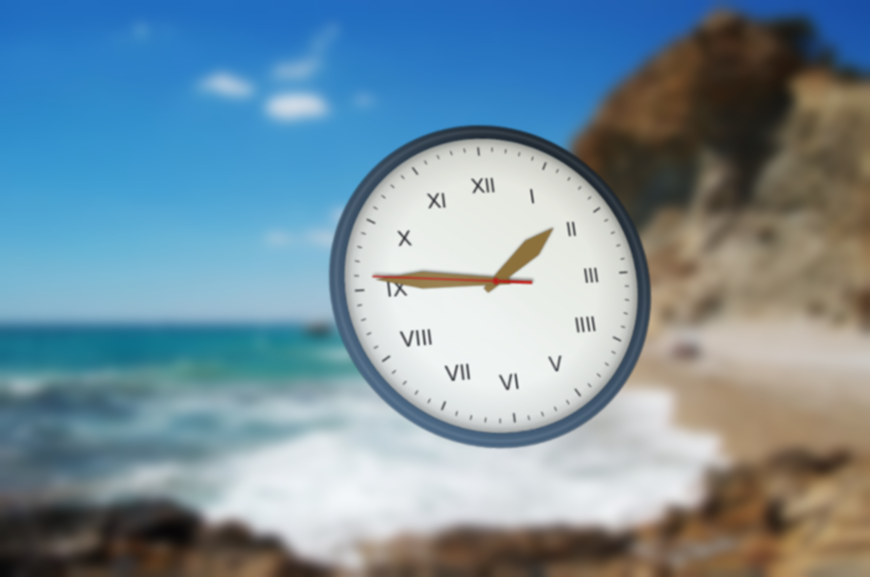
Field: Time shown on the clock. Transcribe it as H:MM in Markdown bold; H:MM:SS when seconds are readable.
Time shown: **1:45:46**
